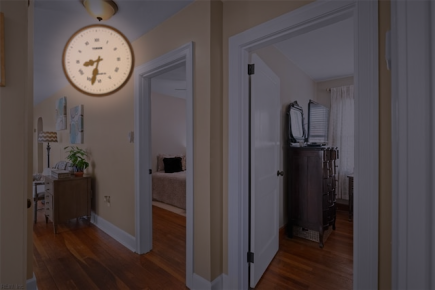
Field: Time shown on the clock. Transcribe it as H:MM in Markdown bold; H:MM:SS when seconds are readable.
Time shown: **8:33**
